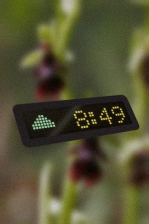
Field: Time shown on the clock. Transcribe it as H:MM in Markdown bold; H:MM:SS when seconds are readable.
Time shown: **8:49**
